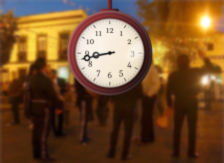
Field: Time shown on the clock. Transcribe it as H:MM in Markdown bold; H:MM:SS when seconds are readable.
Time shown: **8:43**
